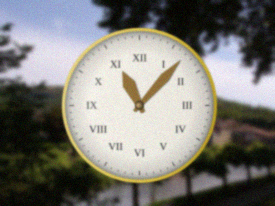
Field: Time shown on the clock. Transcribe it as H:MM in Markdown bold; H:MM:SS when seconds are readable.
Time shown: **11:07**
